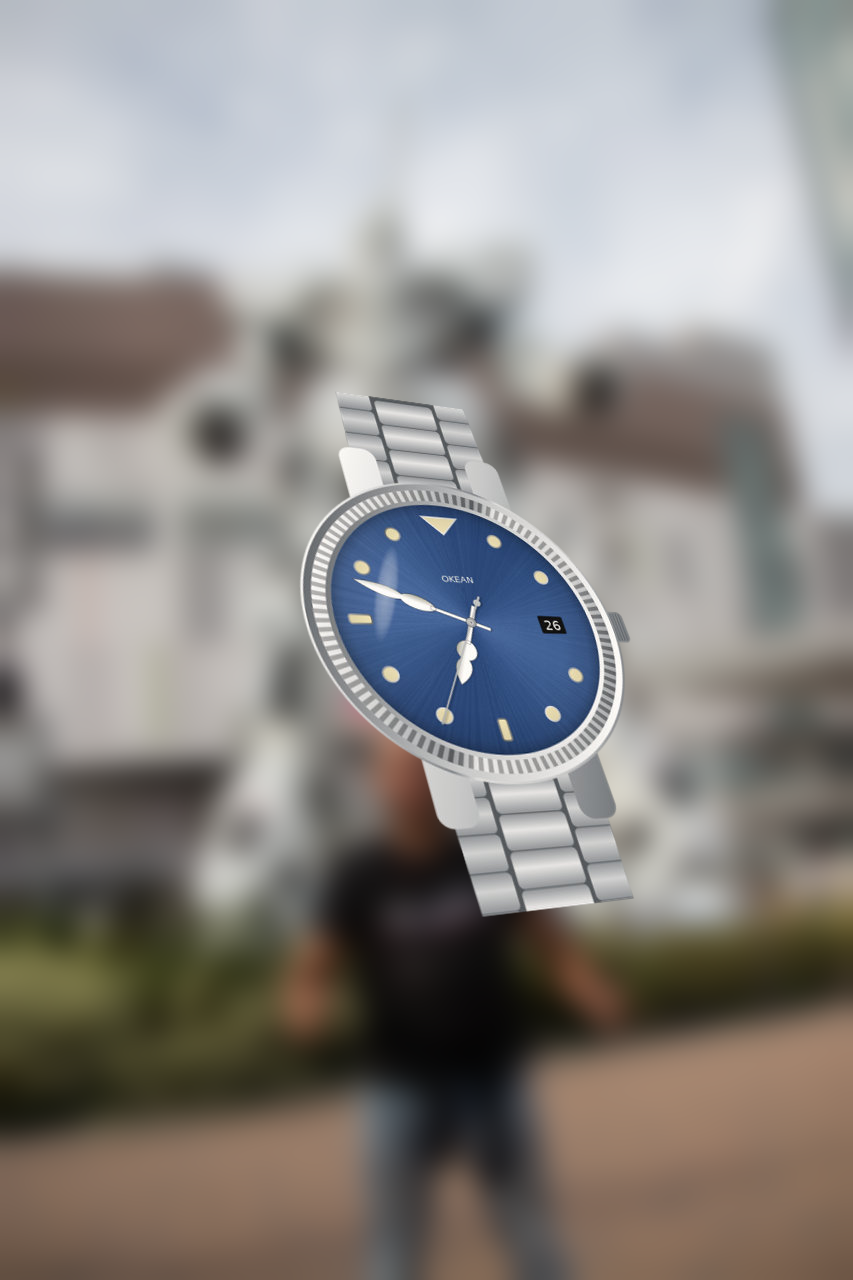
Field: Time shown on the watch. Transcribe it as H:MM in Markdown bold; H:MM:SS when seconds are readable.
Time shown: **6:48:35**
